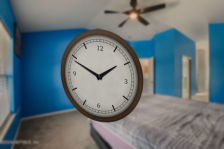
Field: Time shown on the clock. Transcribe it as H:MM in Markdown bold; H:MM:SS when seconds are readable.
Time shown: **1:49**
